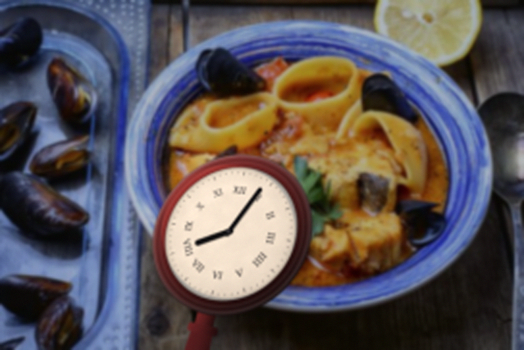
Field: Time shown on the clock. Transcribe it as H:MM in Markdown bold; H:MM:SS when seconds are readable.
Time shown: **8:04**
